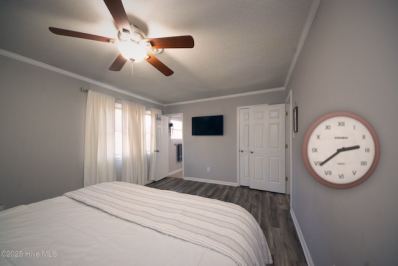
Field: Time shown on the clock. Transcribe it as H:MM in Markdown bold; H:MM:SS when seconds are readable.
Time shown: **2:39**
